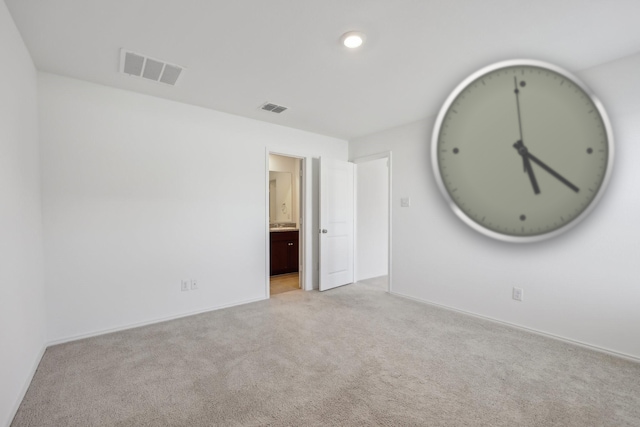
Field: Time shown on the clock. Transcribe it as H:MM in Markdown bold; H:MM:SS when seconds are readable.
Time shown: **5:20:59**
